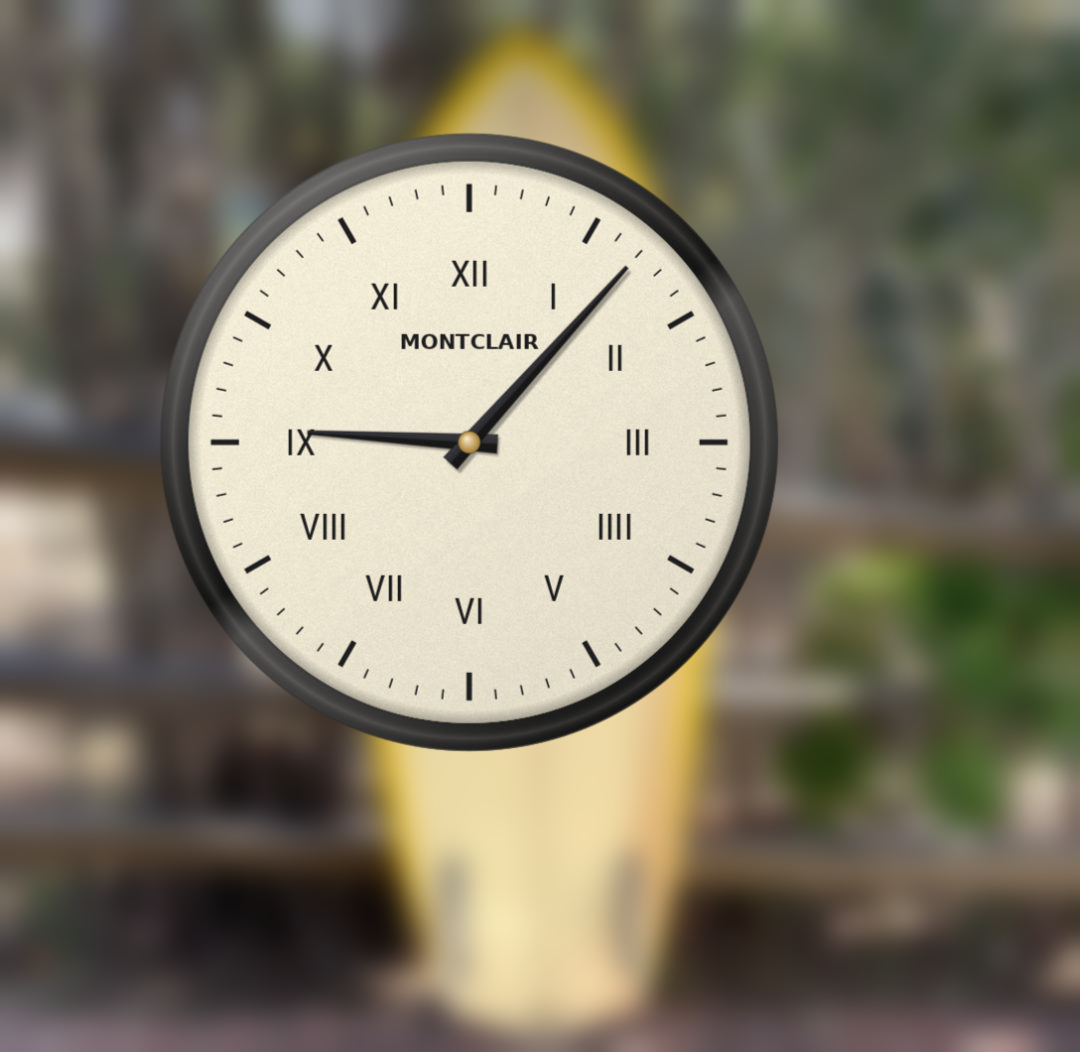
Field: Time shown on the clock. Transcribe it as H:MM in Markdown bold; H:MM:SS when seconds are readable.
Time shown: **9:07**
